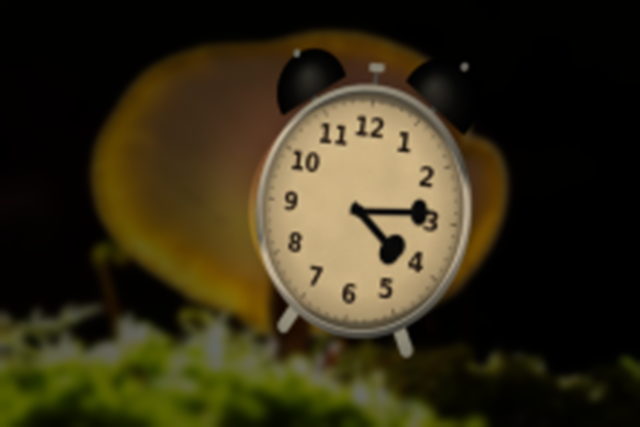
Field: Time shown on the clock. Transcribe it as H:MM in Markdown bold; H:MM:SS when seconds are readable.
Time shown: **4:14**
